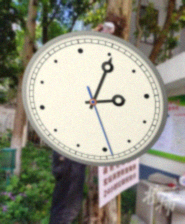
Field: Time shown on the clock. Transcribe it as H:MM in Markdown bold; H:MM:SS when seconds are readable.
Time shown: **3:05:29**
